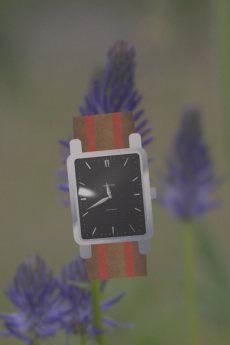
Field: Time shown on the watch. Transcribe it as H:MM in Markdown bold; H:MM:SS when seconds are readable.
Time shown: **11:41**
